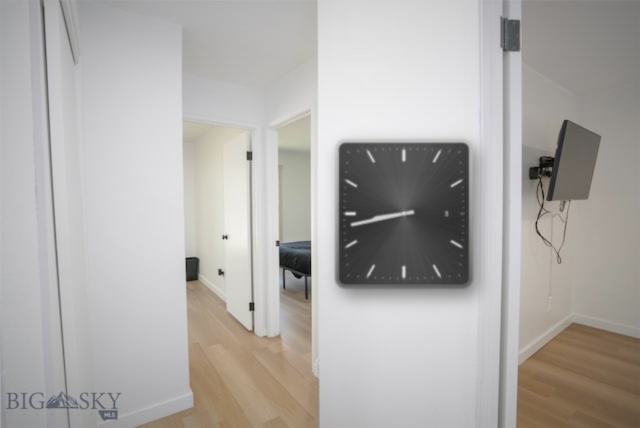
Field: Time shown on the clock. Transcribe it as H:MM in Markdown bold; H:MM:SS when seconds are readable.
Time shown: **8:43**
